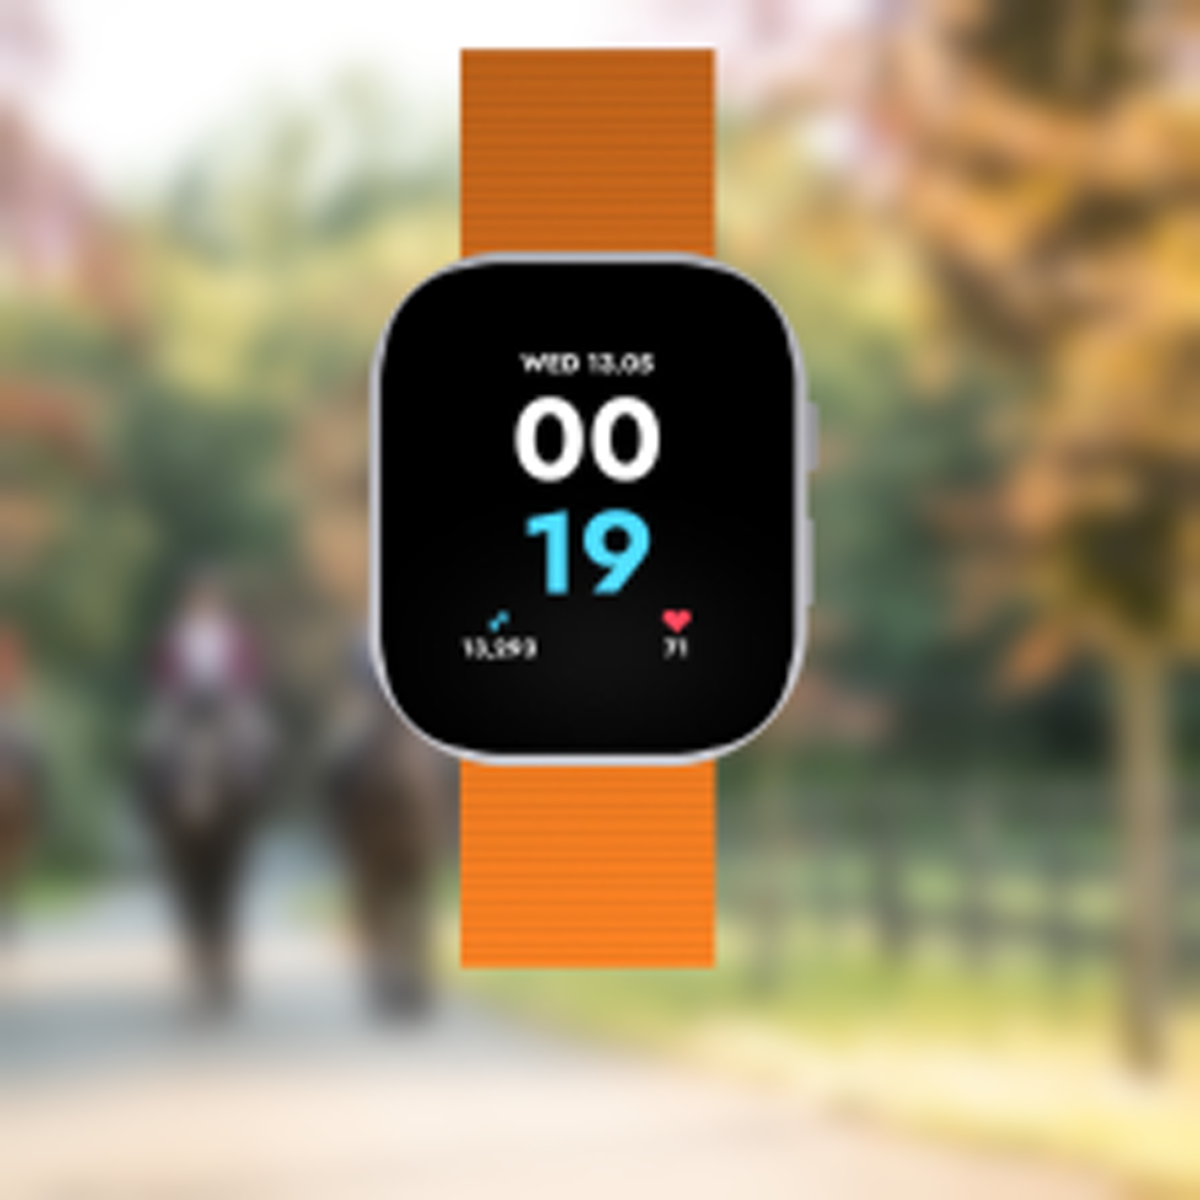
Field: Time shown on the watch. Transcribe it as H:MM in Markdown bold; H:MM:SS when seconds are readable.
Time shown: **0:19**
